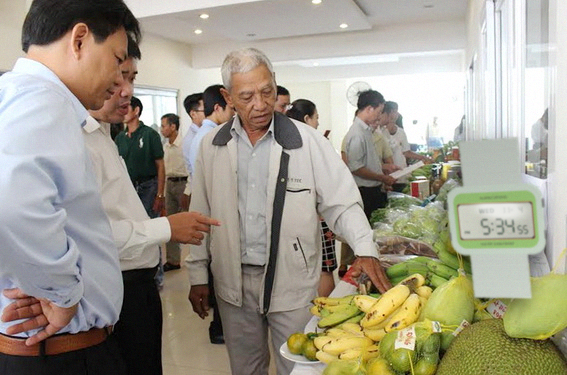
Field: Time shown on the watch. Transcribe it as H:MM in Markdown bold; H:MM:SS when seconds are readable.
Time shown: **5:34**
